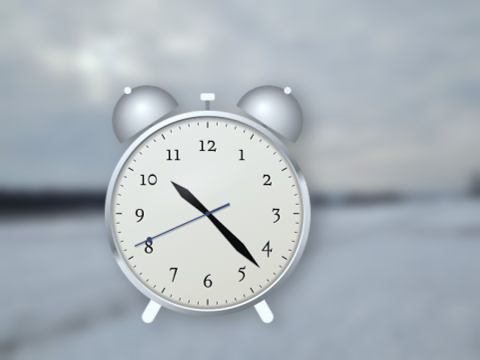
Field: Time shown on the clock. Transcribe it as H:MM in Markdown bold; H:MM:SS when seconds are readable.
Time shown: **10:22:41**
